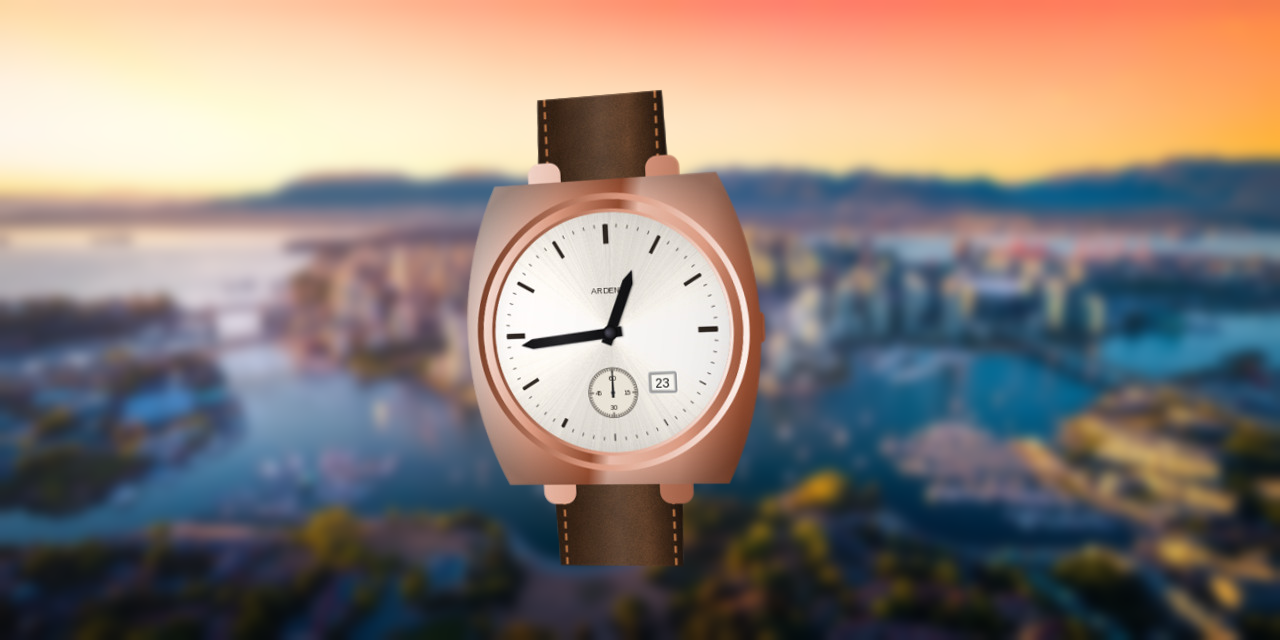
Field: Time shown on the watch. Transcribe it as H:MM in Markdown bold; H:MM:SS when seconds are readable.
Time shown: **12:44**
